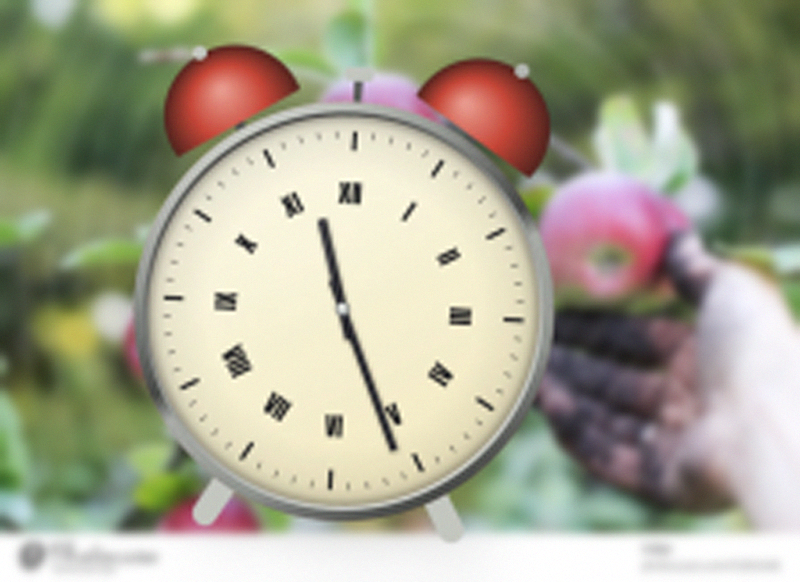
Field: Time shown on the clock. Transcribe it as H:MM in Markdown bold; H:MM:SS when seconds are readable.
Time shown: **11:26**
